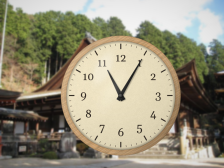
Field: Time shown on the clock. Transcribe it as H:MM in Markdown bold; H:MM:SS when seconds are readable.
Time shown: **11:05**
